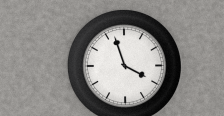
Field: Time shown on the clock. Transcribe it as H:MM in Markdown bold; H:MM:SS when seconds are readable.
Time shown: **3:57**
